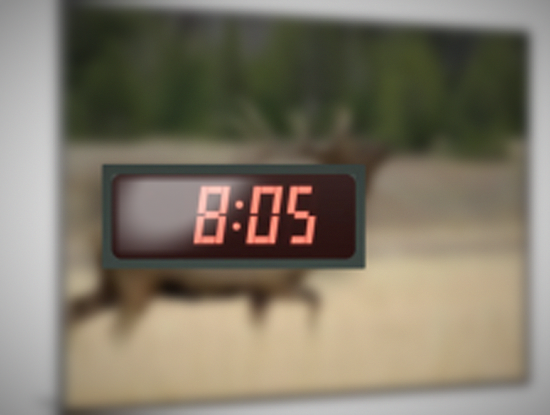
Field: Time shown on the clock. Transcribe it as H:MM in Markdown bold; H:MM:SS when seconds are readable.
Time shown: **8:05**
